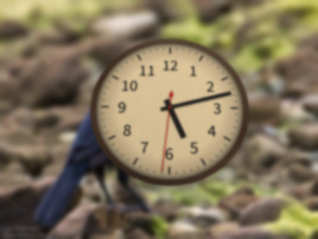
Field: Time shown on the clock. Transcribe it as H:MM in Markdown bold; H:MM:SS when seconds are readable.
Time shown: **5:12:31**
